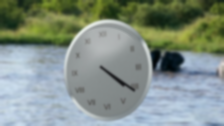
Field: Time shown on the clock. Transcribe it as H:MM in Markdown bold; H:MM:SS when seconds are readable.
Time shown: **4:21**
